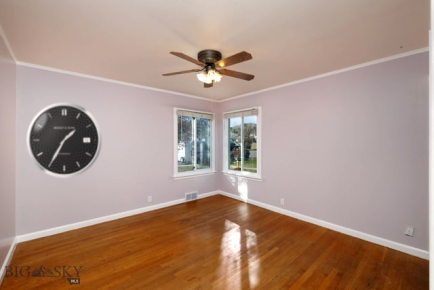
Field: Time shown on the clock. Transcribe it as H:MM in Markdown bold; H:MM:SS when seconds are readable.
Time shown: **1:35**
